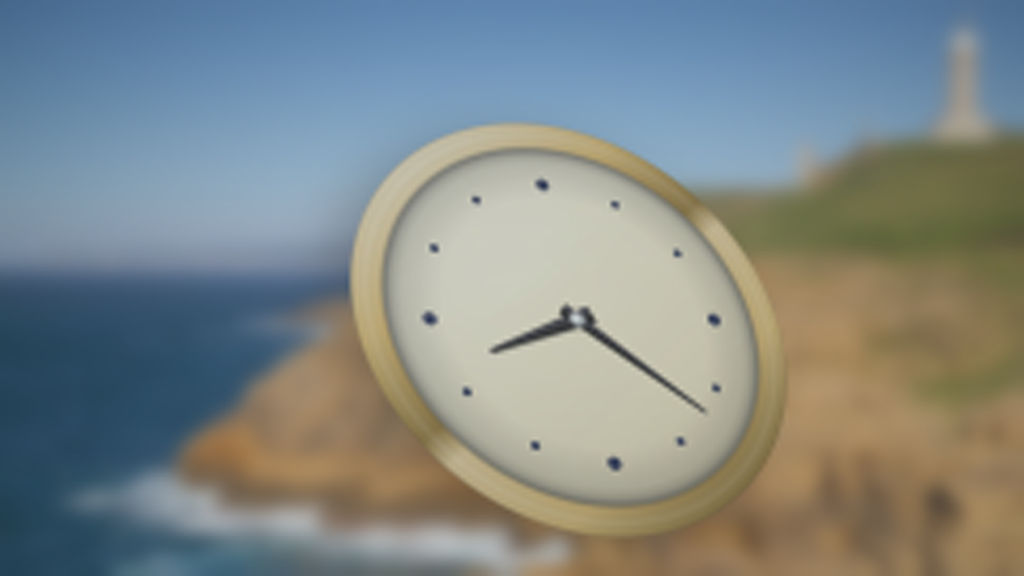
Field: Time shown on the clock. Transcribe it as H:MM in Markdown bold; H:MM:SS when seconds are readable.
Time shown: **8:22**
